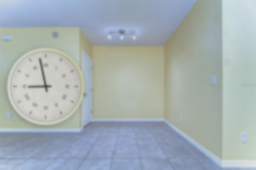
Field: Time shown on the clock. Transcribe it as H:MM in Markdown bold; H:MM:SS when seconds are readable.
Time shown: **8:58**
